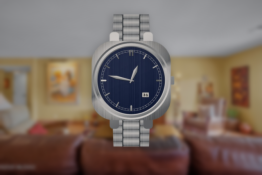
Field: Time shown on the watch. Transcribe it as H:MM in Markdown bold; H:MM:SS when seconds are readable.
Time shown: **12:47**
